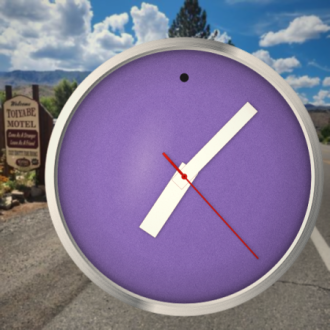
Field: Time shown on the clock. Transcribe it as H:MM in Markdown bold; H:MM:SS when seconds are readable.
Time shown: **7:07:23**
